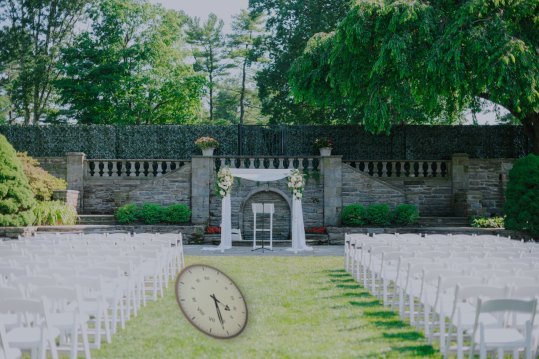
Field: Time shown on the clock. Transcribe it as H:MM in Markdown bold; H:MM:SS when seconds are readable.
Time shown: **4:31**
